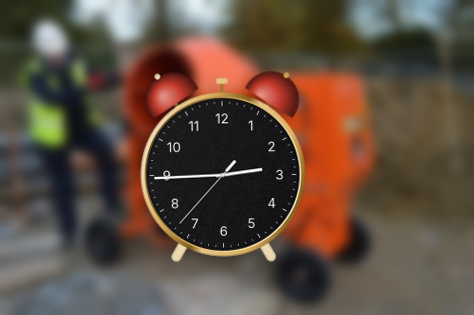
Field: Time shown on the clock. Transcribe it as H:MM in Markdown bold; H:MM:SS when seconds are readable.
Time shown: **2:44:37**
